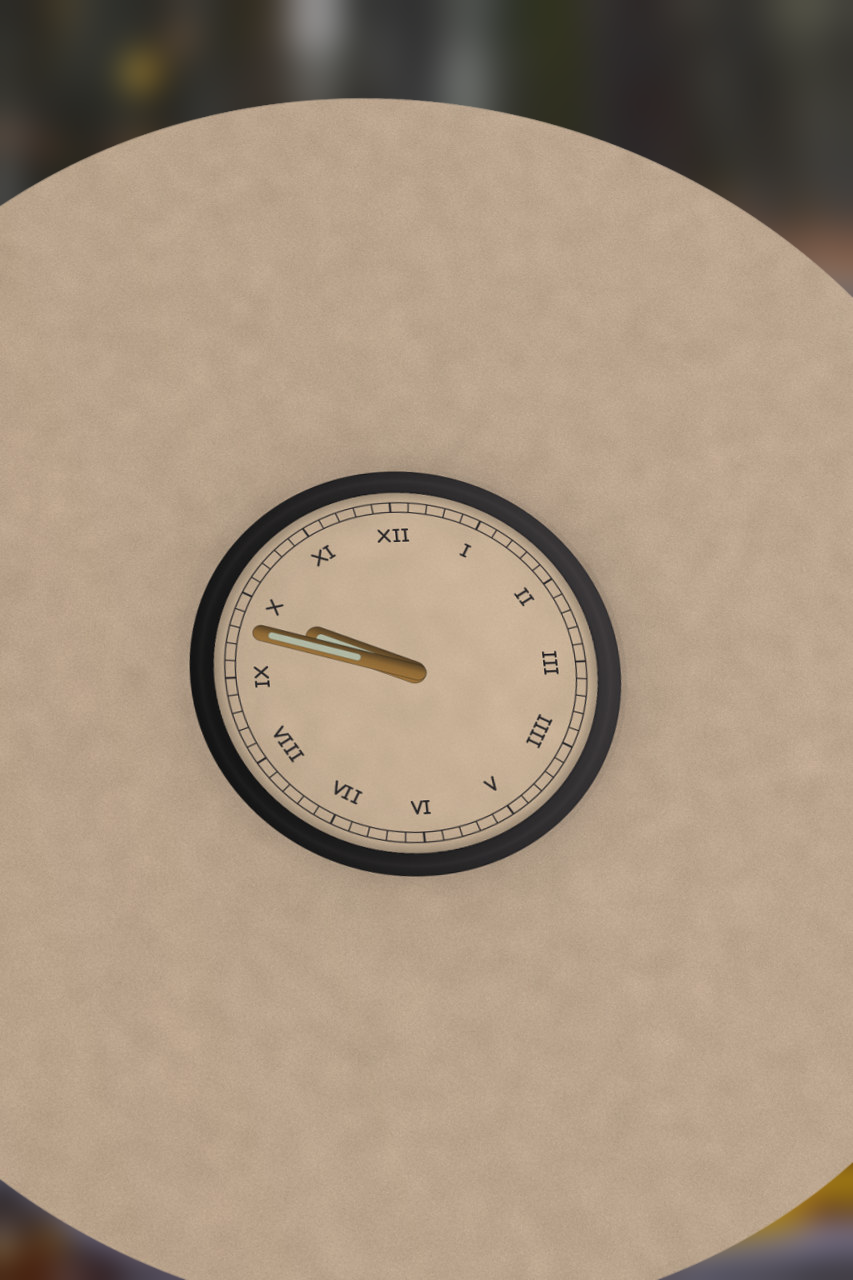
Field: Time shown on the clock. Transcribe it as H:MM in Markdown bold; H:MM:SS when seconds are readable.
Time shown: **9:48**
